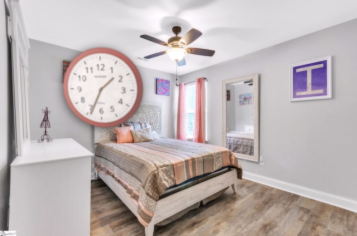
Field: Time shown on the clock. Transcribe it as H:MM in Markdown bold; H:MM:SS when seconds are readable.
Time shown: **1:34**
